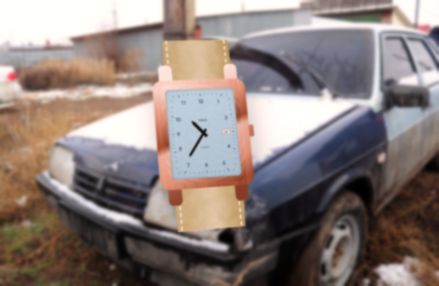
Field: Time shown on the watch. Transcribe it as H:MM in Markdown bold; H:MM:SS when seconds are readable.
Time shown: **10:36**
